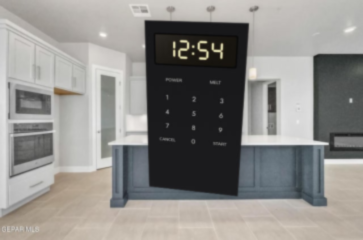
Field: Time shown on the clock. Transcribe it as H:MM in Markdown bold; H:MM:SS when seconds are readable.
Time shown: **12:54**
